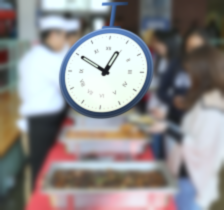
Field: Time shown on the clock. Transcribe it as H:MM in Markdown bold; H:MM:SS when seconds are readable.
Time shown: **12:50**
